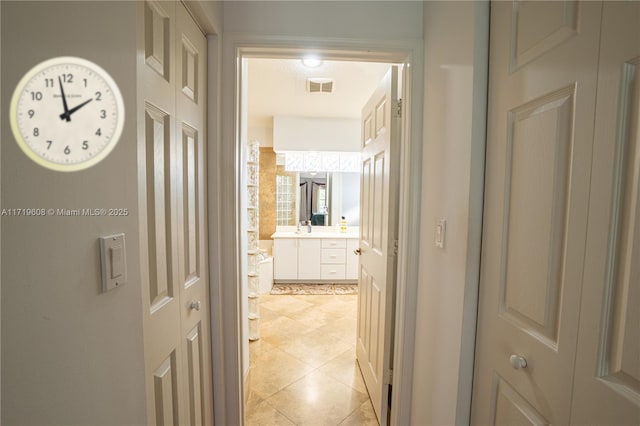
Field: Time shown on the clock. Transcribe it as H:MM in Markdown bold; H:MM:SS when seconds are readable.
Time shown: **1:58**
